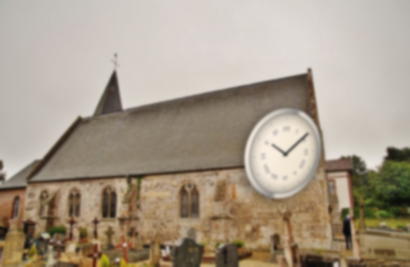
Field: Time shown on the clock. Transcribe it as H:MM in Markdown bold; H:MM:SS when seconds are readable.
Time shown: **10:09**
